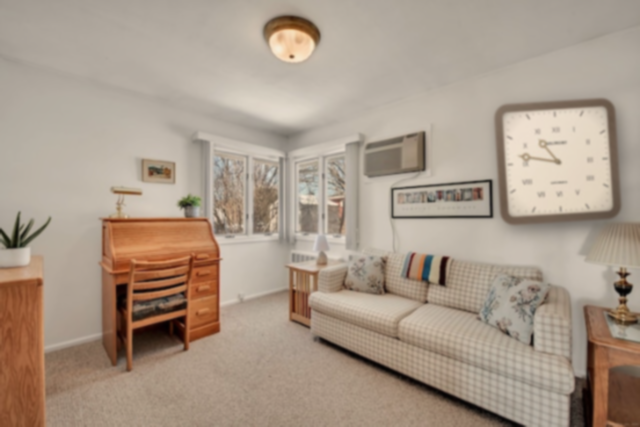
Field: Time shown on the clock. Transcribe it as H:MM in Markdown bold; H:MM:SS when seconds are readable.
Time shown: **10:47**
